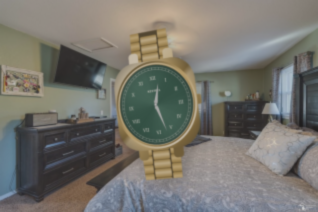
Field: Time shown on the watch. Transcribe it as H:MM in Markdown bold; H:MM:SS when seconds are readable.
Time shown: **12:27**
